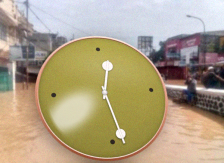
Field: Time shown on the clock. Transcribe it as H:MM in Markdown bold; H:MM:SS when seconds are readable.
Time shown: **12:28**
